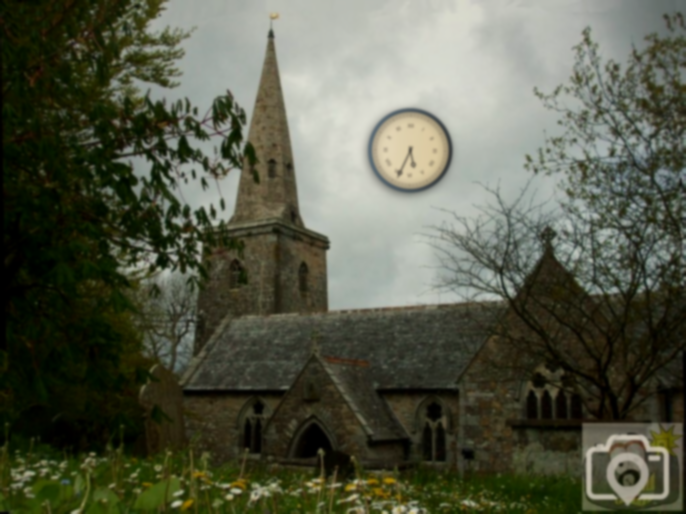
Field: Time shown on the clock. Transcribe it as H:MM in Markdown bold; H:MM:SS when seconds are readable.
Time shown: **5:34**
